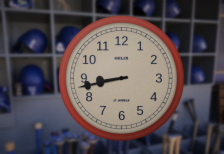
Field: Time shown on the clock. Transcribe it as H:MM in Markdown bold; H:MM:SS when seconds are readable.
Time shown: **8:43**
